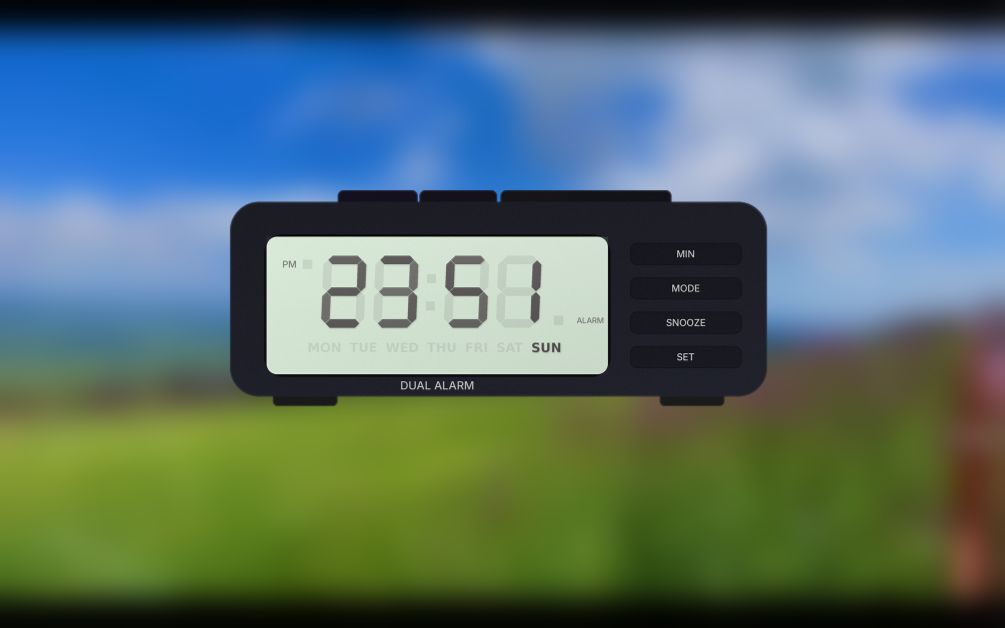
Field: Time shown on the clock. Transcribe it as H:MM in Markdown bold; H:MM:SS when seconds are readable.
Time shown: **23:51**
